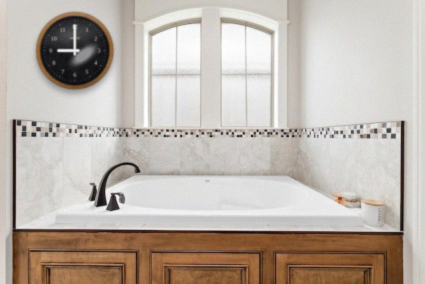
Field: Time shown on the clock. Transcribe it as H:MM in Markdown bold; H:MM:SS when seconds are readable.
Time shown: **9:00**
